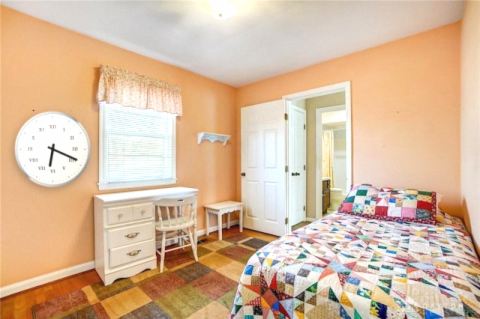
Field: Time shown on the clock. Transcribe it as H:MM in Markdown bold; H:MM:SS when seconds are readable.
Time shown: **6:19**
